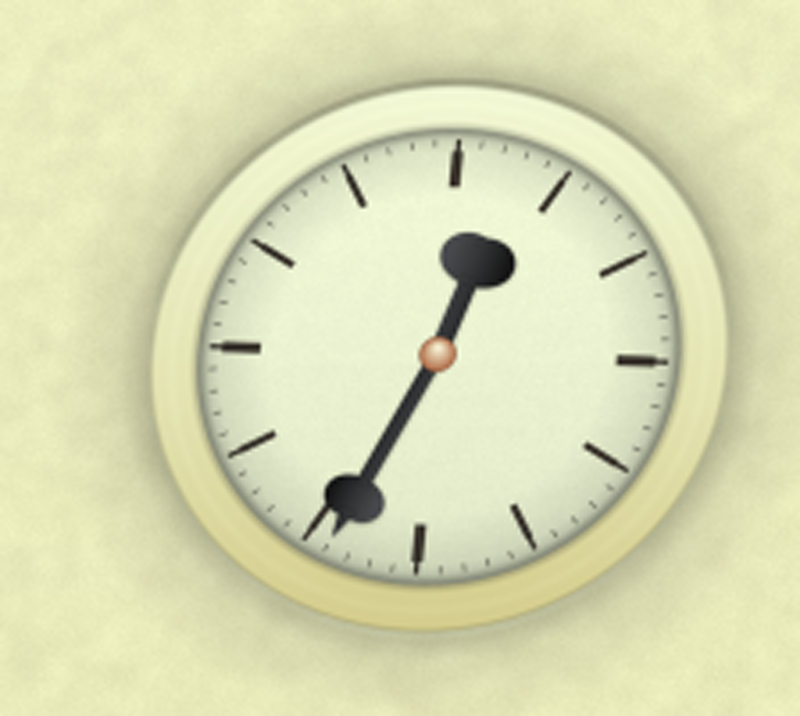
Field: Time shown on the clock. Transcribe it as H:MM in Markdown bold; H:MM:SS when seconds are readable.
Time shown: **12:34**
